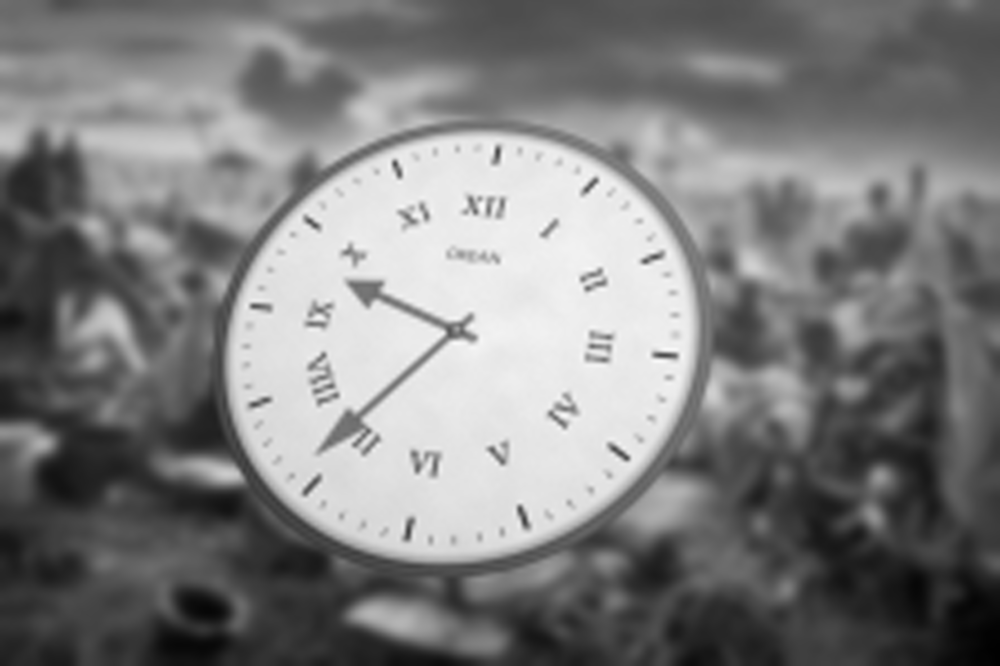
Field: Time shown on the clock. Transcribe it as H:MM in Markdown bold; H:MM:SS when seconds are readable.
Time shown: **9:36**
